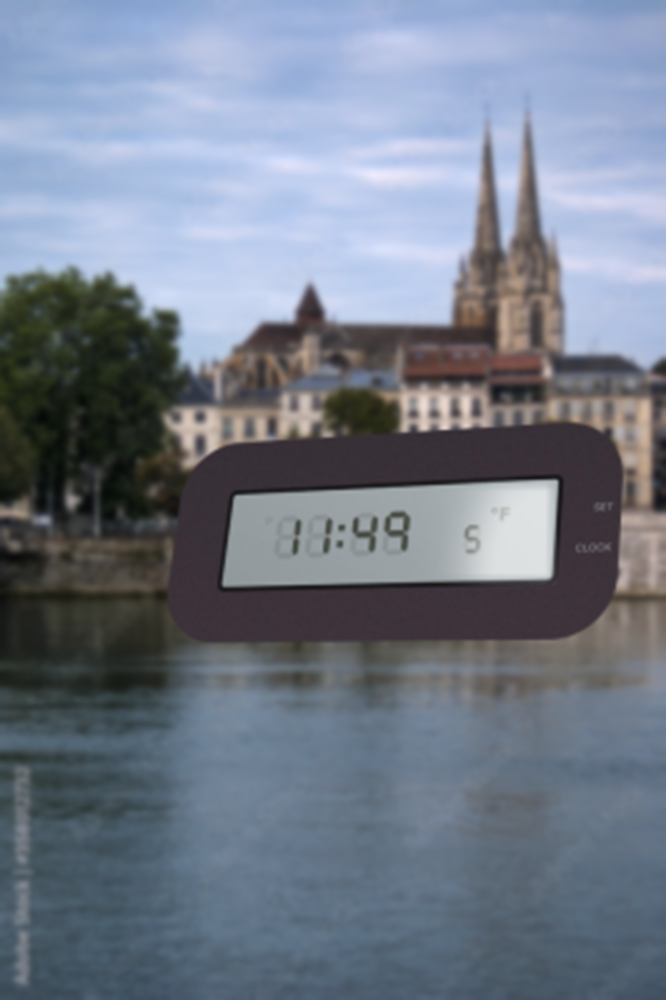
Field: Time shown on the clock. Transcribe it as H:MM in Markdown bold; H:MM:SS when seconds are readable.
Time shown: **11:49**
